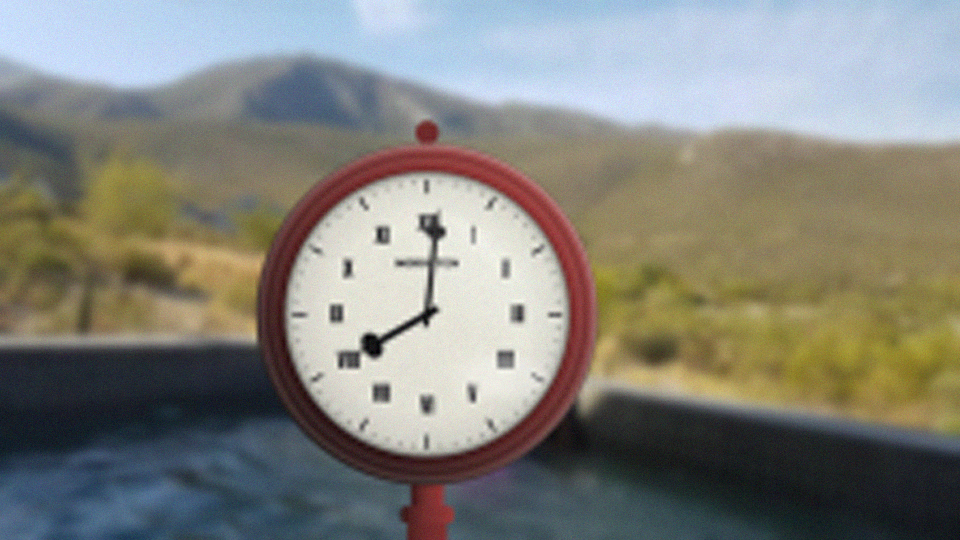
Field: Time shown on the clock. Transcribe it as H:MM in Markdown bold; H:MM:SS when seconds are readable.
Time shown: **8:01**
